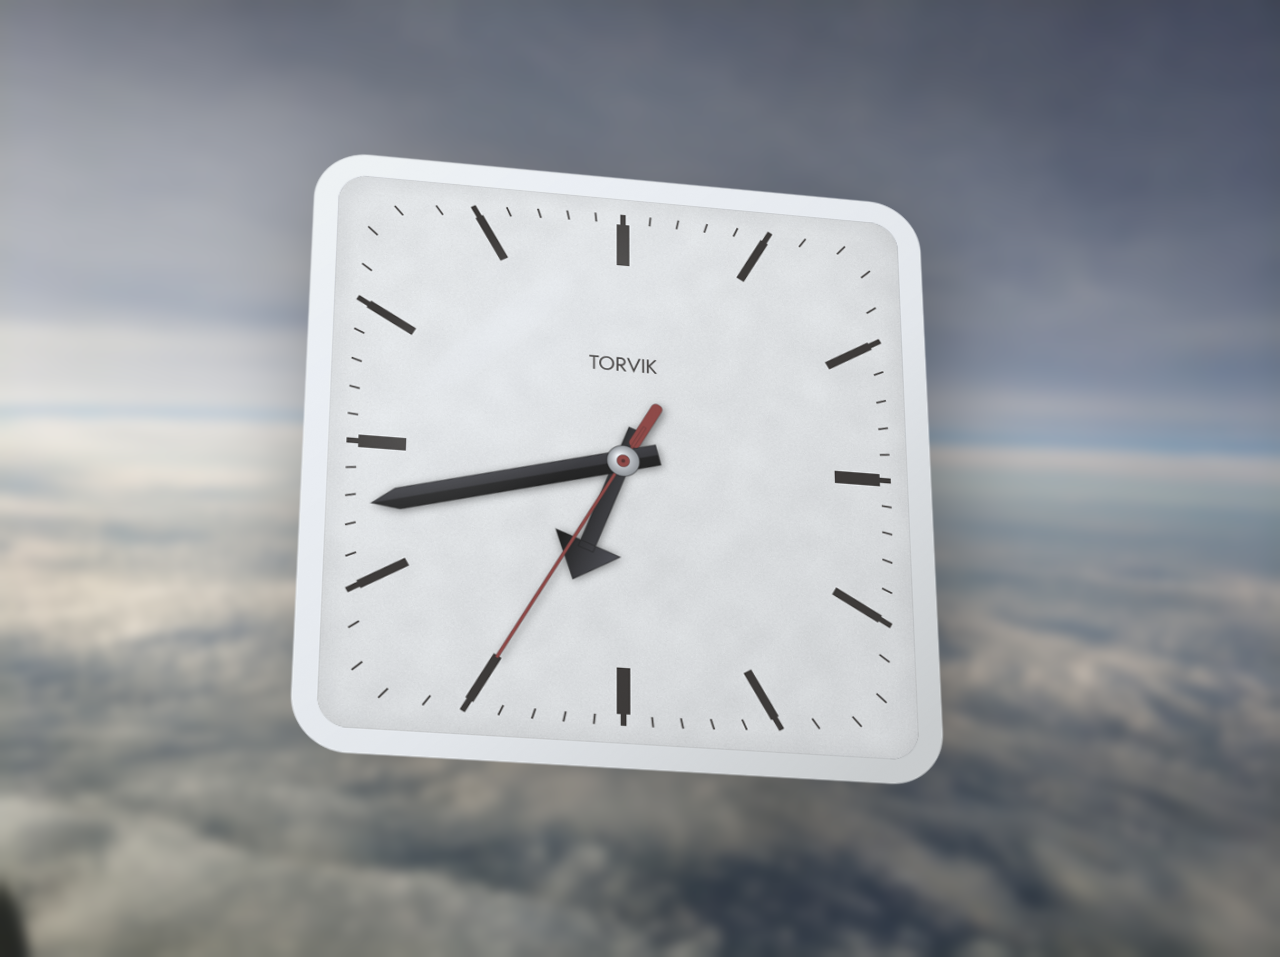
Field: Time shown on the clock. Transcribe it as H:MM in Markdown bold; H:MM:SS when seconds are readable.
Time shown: **6:42:35**
